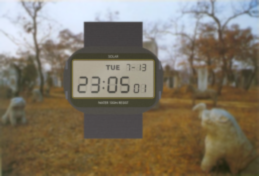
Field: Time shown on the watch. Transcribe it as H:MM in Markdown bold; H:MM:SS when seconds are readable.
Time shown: **23:05:01**
